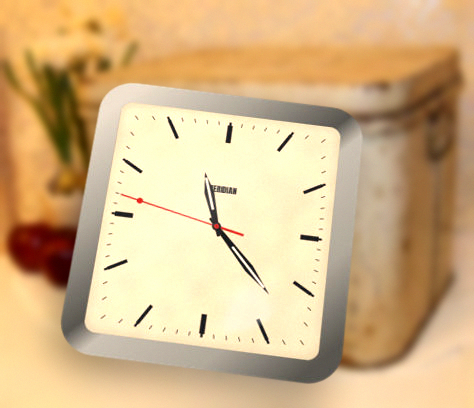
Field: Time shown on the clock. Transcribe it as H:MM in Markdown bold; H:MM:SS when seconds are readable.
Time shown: **11:22:47**
